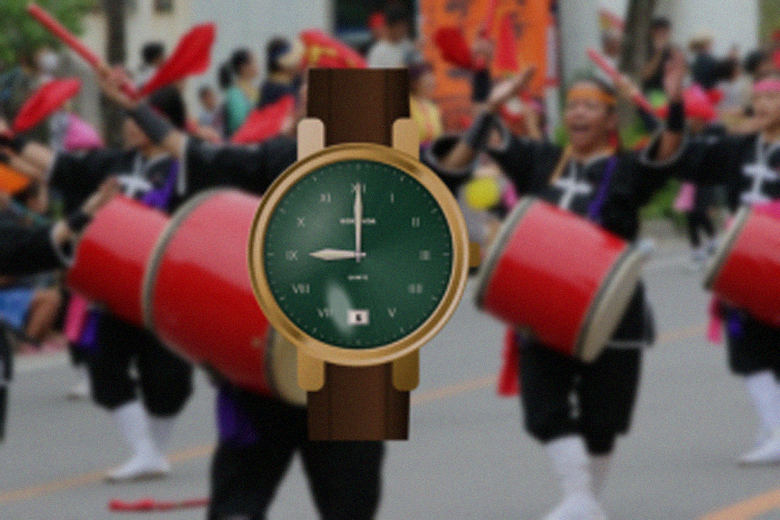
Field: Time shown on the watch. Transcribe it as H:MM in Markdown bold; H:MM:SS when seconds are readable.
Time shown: **9:00**
